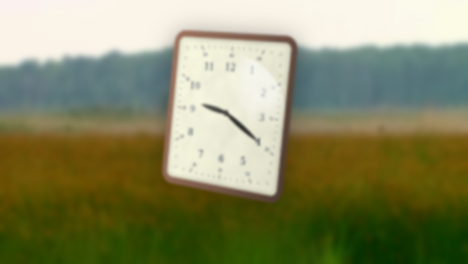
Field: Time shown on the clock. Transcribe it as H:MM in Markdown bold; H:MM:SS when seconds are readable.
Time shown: **9:20**
